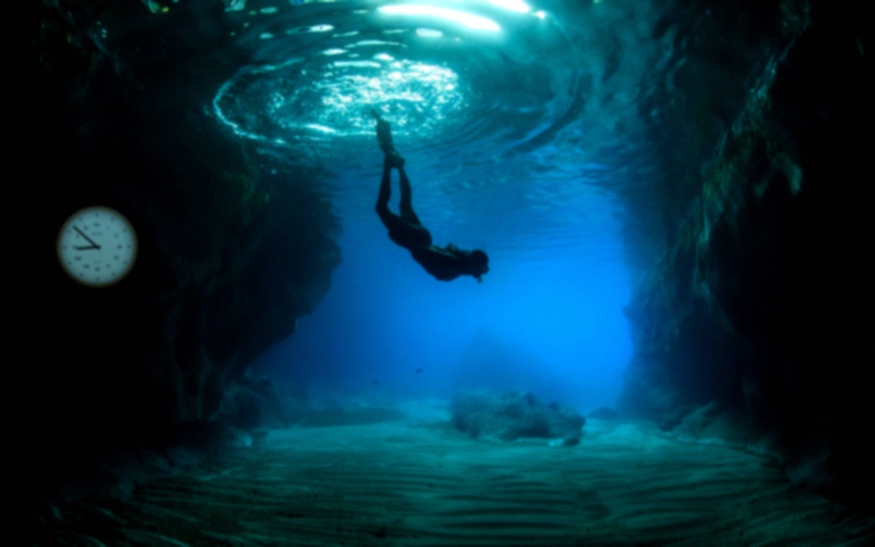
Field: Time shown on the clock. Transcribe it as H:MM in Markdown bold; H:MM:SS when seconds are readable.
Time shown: **8:52**
